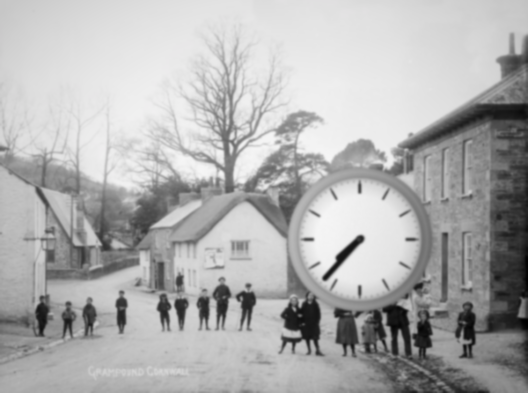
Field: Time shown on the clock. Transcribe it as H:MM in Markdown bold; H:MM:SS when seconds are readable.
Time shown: **7:37**
